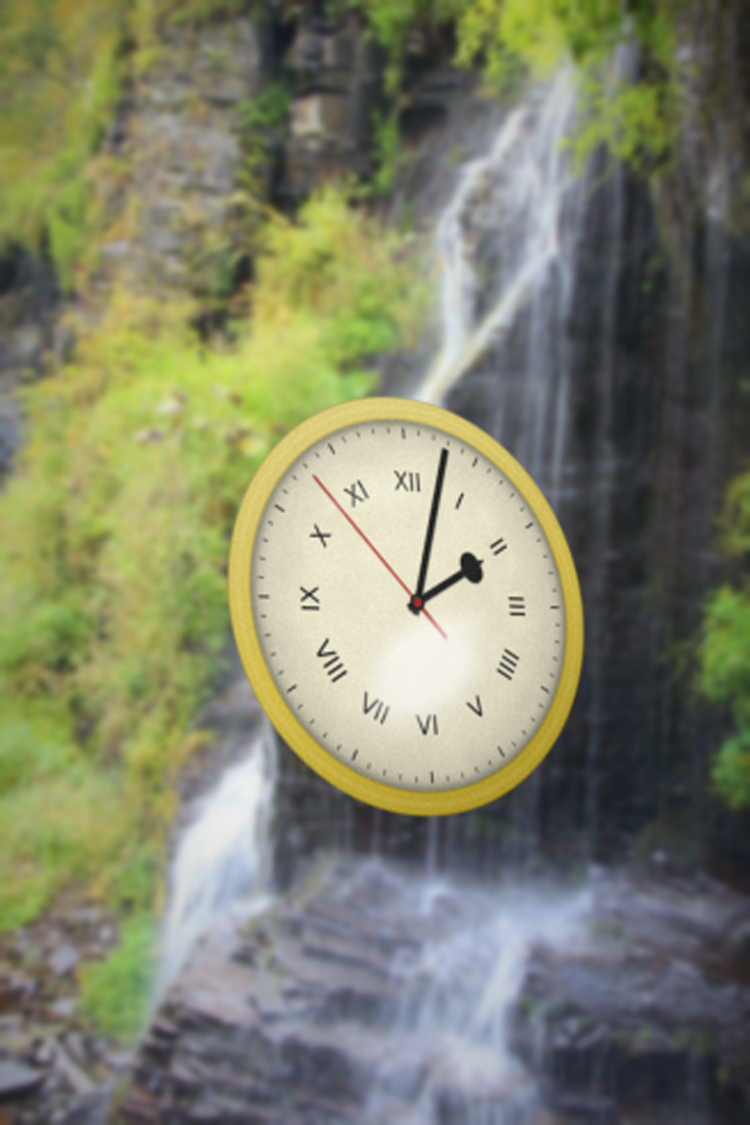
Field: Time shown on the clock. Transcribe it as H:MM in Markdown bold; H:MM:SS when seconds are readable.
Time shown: **2:02:53**
